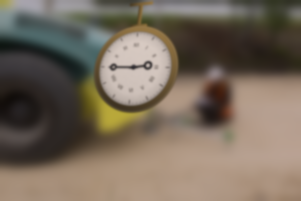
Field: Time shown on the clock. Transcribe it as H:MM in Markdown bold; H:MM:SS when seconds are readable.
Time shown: **2:45**
